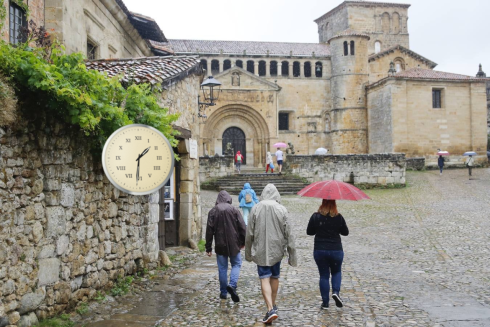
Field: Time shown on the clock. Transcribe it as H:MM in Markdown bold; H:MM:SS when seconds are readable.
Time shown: **1:31**
